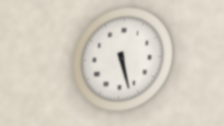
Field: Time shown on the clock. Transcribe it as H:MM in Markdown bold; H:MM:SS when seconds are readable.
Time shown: **5:27**
